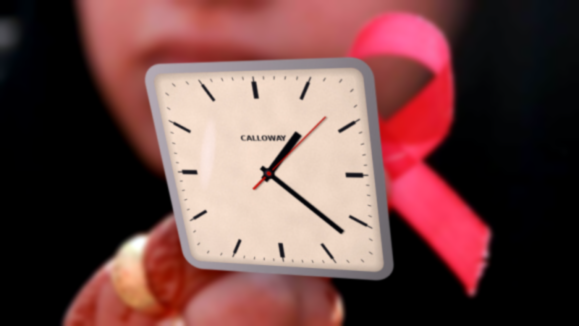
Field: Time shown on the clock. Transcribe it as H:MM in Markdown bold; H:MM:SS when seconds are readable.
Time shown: **1:22:08**
